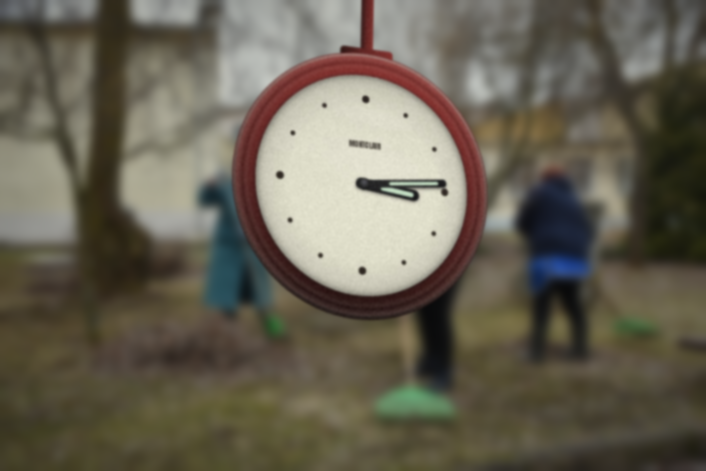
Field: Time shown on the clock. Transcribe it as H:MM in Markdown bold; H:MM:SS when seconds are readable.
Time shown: **3:14**
